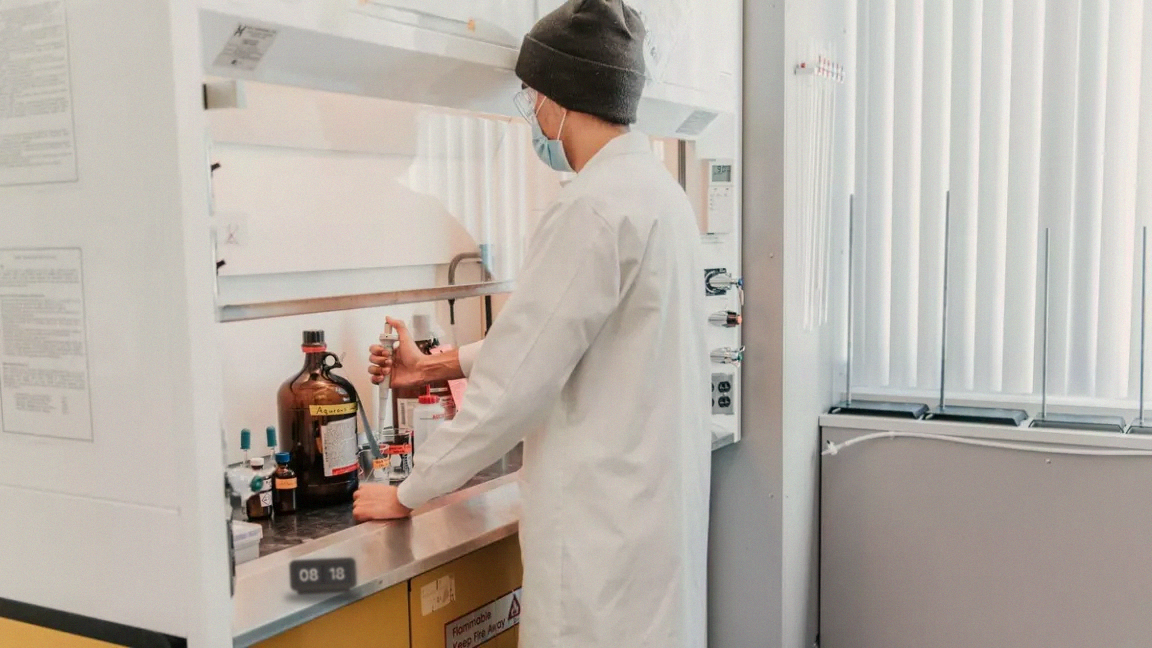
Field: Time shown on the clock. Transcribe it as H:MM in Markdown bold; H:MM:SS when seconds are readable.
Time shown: **8:18**
